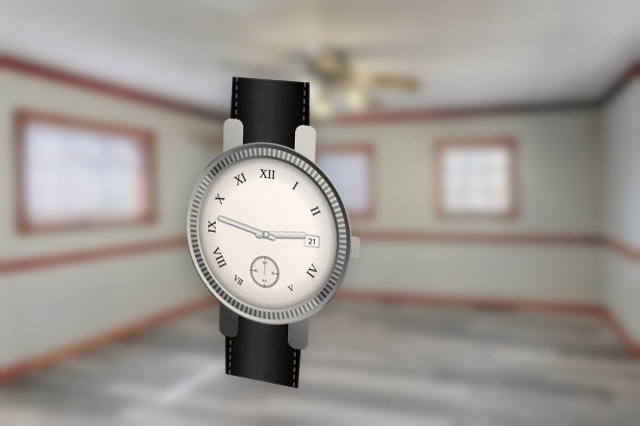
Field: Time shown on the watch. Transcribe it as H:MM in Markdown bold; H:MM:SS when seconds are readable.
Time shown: **2:47**
